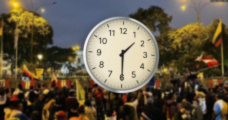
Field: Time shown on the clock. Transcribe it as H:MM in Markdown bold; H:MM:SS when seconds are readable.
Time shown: **1:30**
